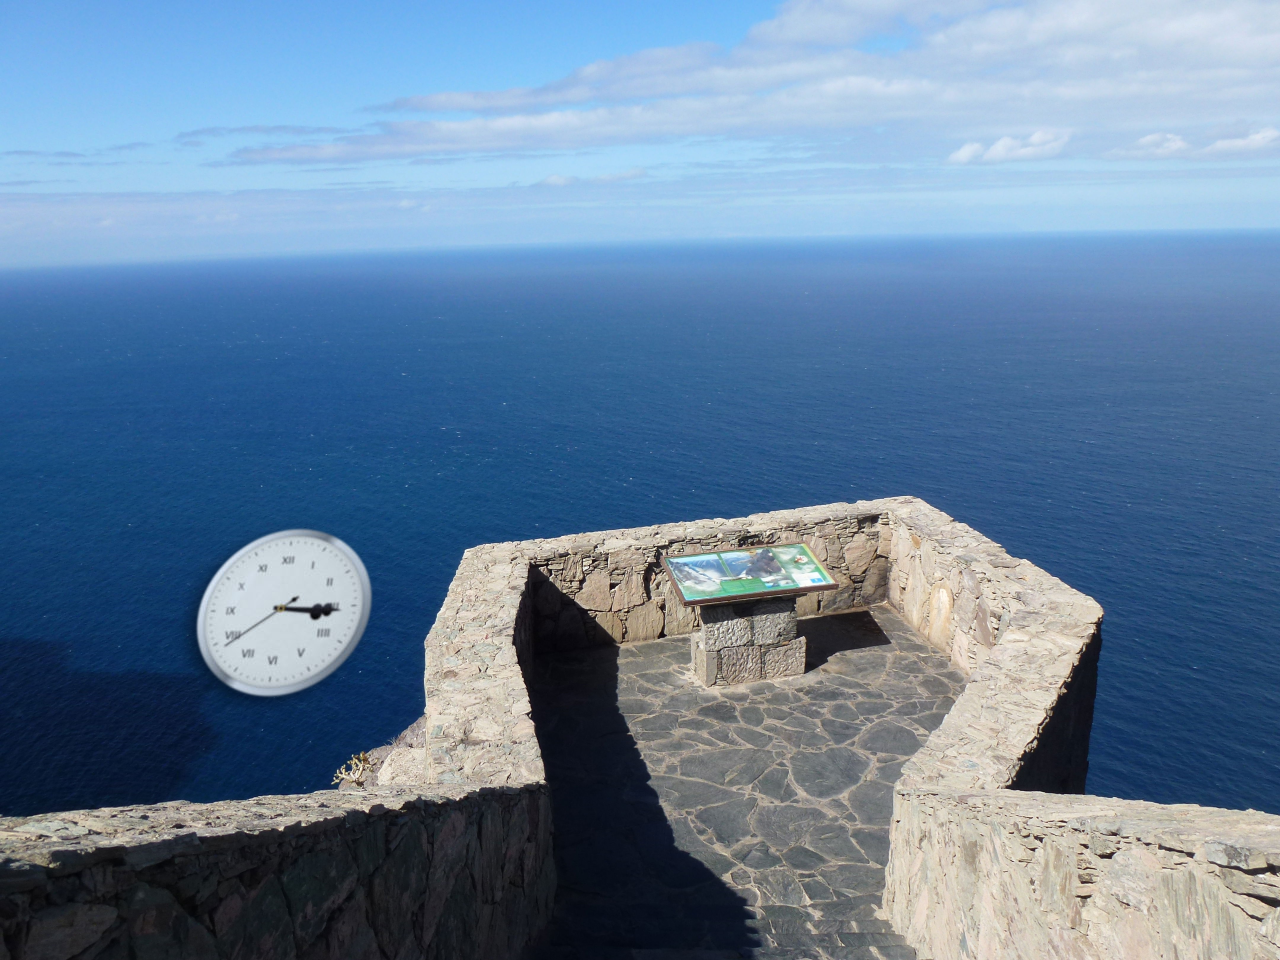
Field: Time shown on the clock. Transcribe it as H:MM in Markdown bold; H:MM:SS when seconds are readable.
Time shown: **3:15:39**
